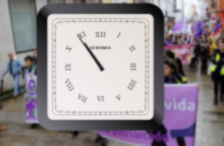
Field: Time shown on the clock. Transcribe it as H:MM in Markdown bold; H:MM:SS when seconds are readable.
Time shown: **10:54**
